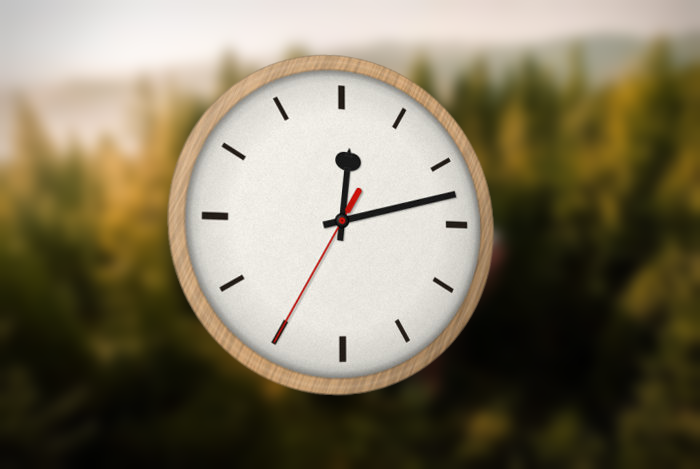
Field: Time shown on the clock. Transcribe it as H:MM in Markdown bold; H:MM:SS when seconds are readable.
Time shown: **12:12:35**
